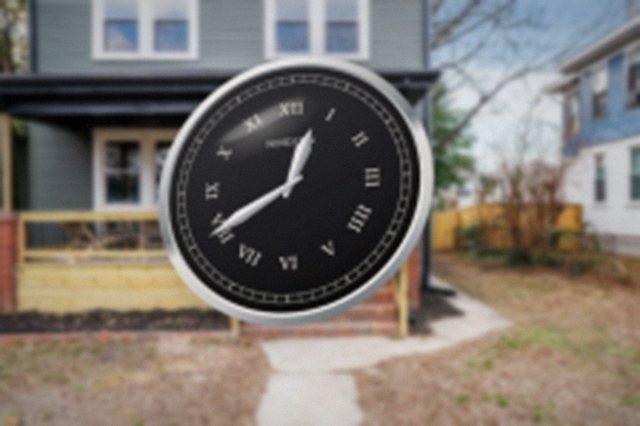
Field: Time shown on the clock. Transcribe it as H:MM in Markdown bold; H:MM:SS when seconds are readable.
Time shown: **12:40**
